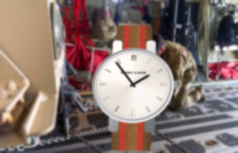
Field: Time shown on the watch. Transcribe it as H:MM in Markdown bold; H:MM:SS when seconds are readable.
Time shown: **1:54**
